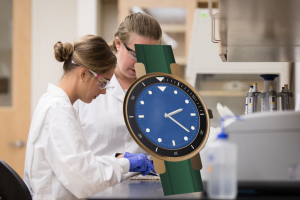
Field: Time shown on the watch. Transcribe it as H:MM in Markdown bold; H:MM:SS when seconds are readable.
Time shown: **2:22**
